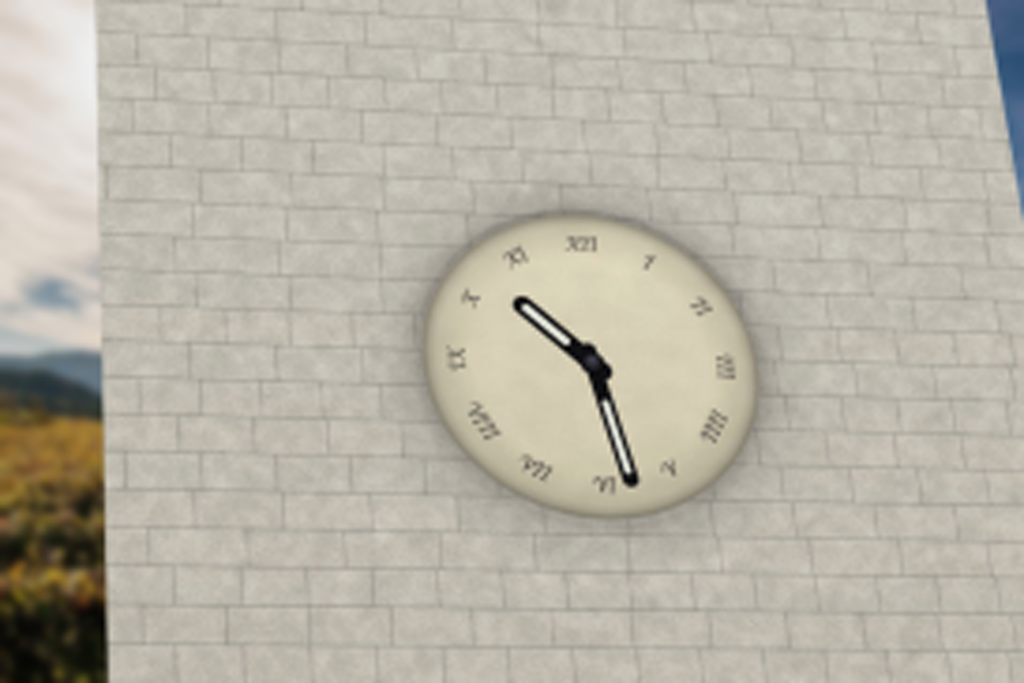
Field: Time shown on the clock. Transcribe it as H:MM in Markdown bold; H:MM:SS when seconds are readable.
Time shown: **10:28**
